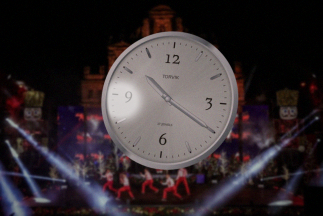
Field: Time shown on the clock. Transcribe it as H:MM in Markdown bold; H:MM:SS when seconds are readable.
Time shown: **10:20**
